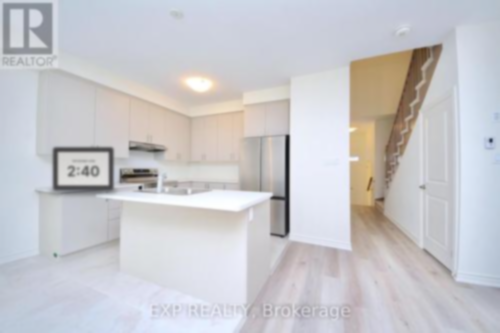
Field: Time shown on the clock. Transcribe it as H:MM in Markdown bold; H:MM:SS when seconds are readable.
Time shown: **2:40**
